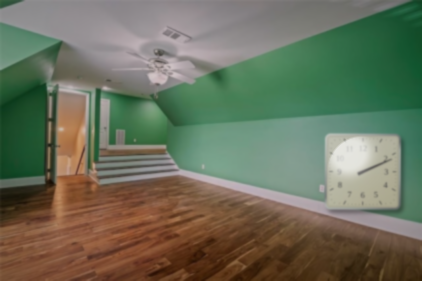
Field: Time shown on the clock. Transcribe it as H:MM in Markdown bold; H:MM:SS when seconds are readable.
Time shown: **2:11**
